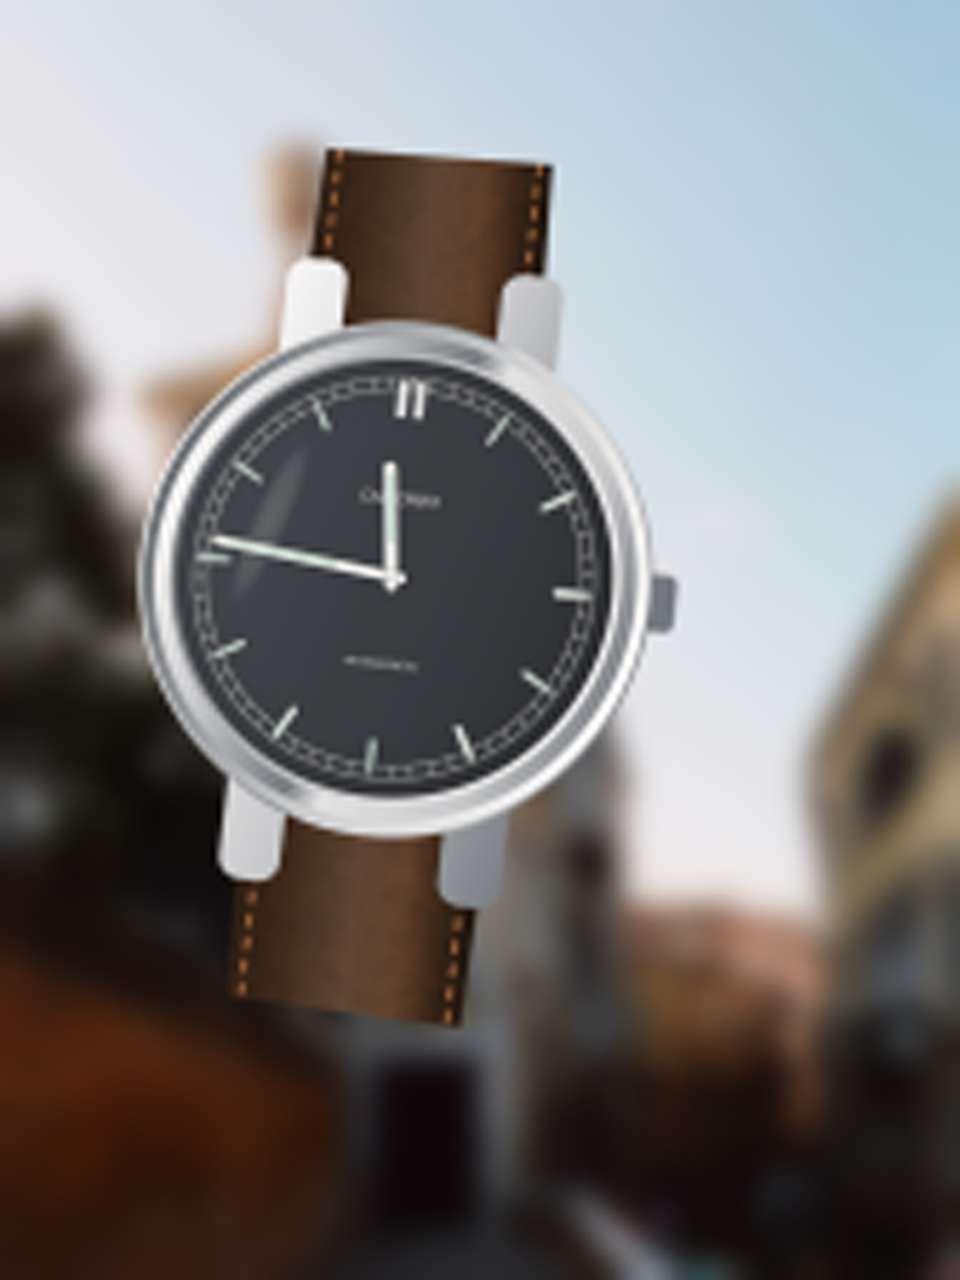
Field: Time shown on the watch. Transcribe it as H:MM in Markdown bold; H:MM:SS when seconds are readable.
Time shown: **11:46**
